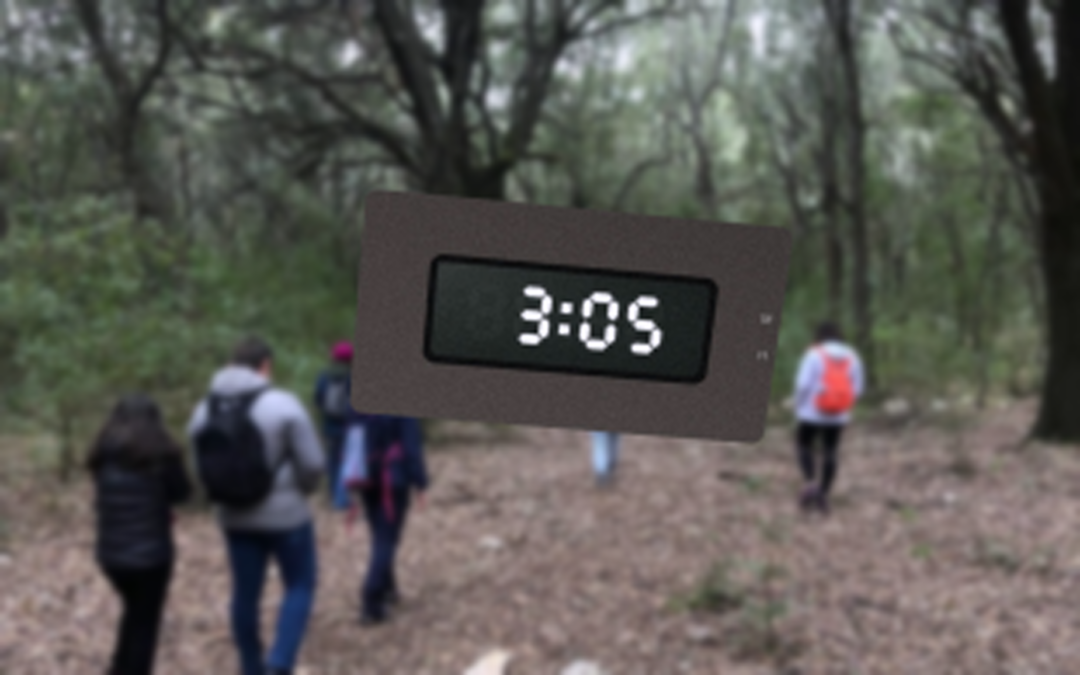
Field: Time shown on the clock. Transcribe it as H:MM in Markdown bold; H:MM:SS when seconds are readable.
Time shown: **3:05**
